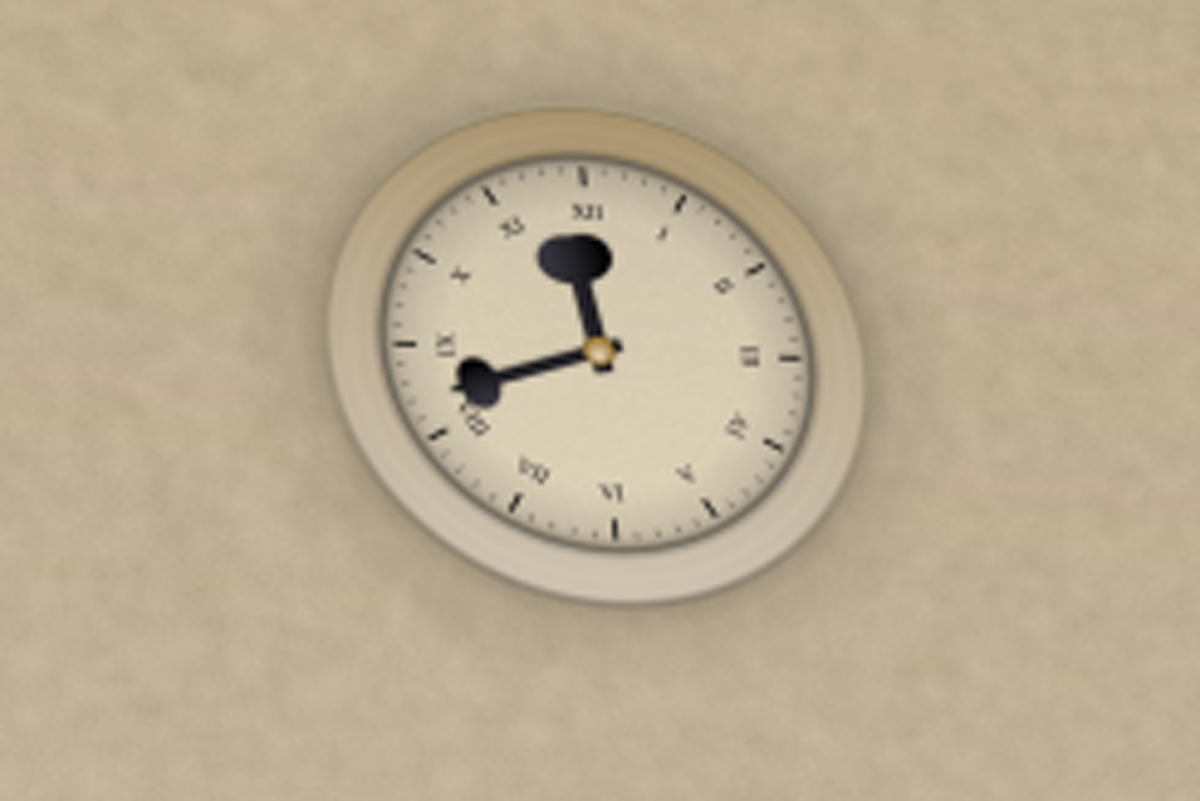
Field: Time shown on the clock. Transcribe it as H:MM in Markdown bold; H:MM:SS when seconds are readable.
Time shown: **11:42**
